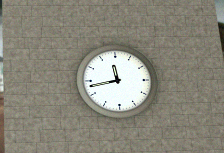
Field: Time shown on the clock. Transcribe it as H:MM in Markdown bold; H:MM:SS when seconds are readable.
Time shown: **11:43**
